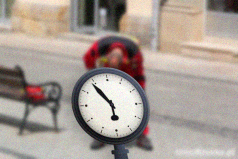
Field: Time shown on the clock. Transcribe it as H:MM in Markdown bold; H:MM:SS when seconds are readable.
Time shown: **5:54**
